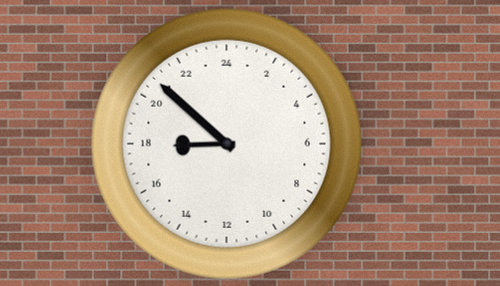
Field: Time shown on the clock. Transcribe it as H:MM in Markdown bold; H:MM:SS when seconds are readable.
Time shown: **17:52**
